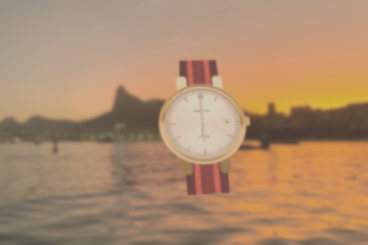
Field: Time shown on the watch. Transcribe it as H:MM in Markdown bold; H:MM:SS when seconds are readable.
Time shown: **6:00**
